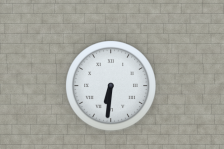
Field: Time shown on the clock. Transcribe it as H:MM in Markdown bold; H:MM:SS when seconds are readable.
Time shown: **6:31**
